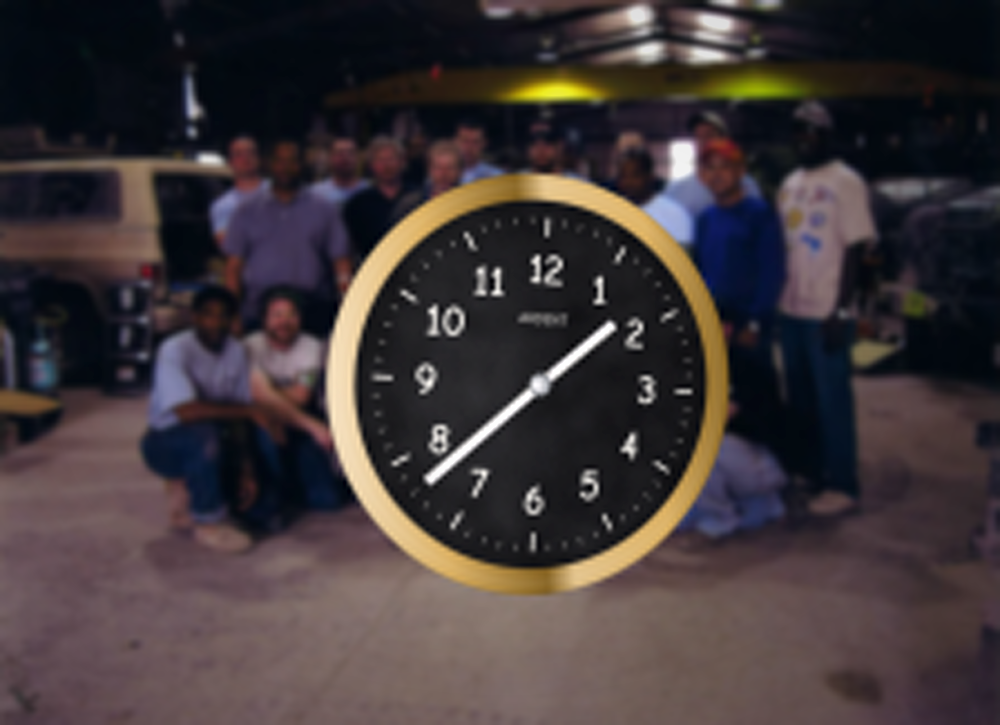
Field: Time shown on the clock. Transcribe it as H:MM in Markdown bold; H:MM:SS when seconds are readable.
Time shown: **1:38**
